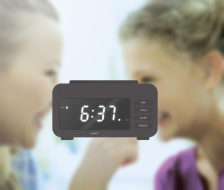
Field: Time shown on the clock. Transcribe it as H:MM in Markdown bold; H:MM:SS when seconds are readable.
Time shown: **6:37**
